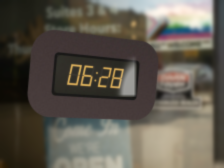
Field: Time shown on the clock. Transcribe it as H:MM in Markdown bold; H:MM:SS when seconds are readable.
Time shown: **6:28**
